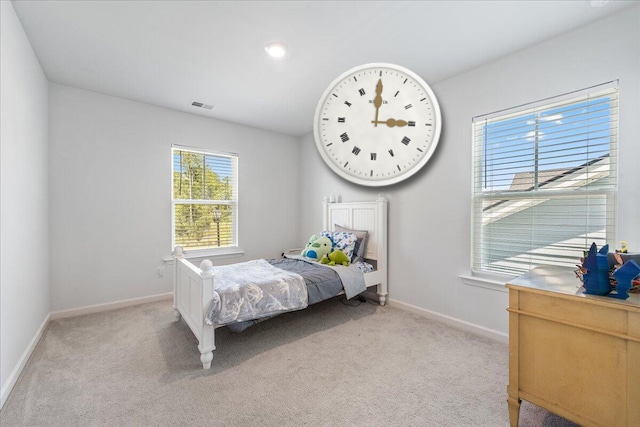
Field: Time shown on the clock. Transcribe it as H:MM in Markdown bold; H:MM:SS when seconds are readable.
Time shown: **3:00**
